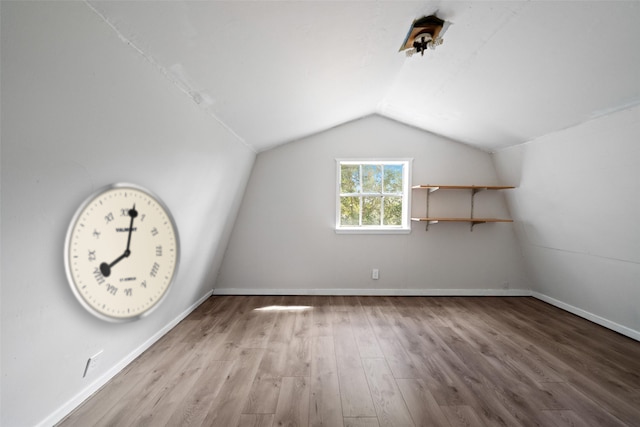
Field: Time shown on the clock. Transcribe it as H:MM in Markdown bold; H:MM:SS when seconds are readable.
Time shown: **8:02**
